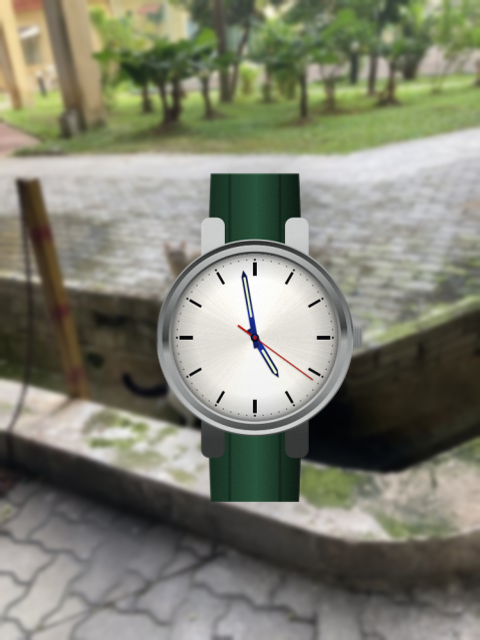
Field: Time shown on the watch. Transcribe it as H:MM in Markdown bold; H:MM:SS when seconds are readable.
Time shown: **4:58:21**
